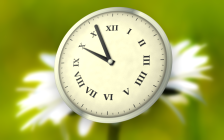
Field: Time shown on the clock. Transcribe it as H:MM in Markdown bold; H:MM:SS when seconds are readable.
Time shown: **9:56**
